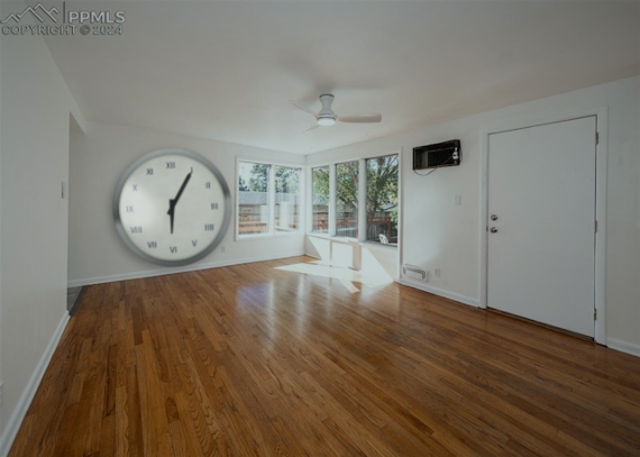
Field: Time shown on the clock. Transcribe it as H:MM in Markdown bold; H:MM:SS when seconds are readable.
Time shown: **6:05**
